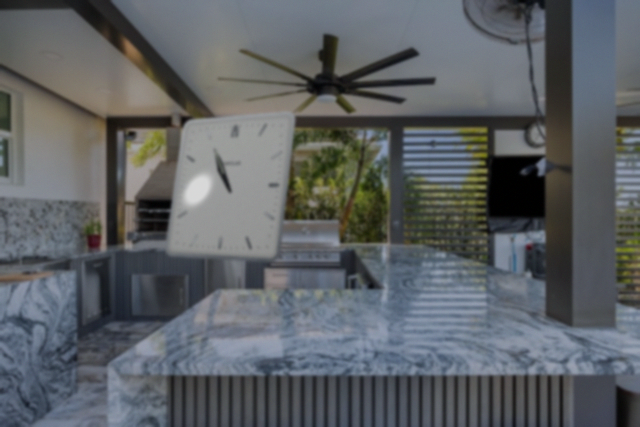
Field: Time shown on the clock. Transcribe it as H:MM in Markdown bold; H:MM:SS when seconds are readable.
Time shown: **10:55**
